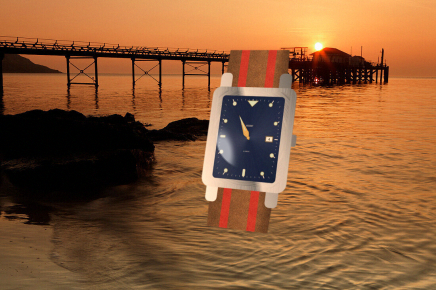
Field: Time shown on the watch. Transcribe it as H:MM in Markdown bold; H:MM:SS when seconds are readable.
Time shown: **10:55**
